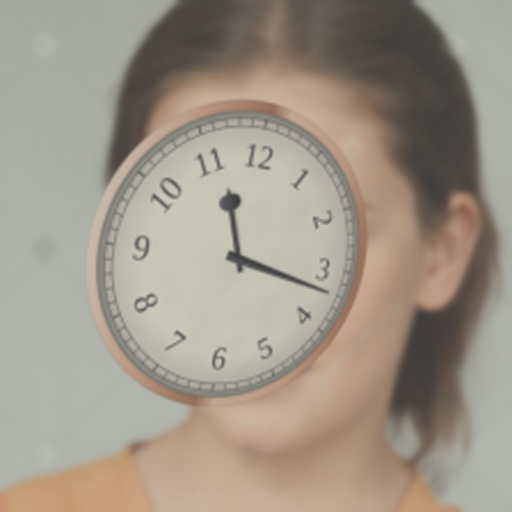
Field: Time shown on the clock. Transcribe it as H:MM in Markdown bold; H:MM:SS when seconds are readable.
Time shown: **11:17**
